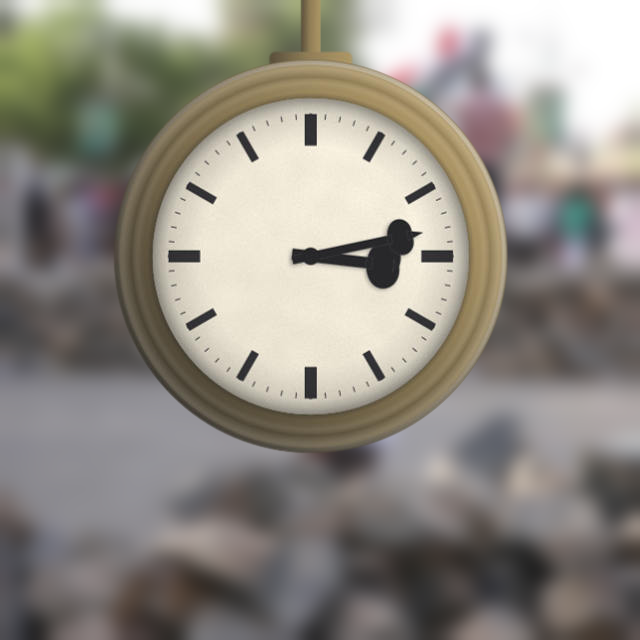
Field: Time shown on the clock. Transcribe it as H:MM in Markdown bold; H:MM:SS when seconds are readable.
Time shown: **3:13**
